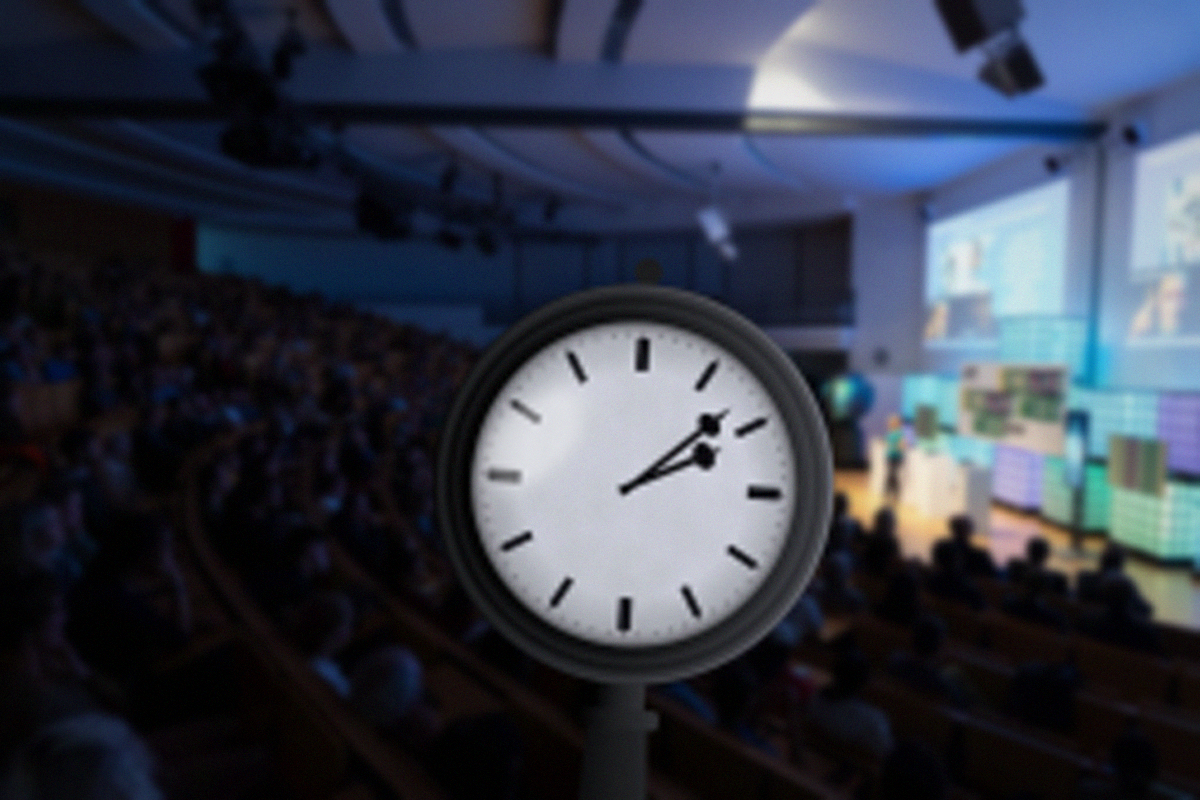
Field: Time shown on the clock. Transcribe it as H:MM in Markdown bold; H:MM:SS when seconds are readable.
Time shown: **2:08**
